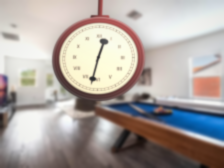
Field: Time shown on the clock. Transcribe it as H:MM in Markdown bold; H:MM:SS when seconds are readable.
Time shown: **12:32**
